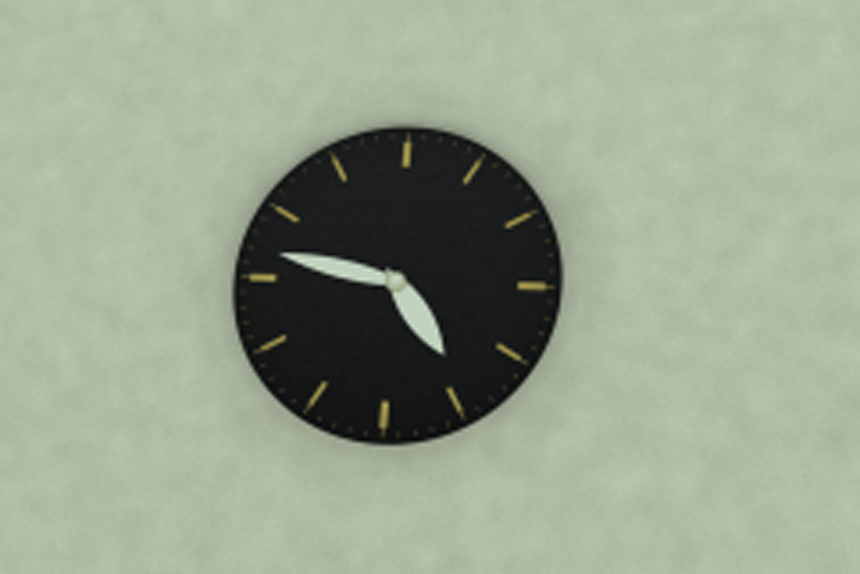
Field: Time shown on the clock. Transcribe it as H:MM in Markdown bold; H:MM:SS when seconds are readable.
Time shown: **4:47**
